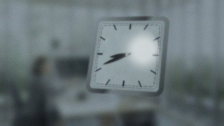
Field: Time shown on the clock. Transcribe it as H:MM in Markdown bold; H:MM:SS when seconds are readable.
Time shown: **8:41**
